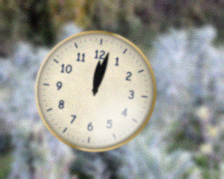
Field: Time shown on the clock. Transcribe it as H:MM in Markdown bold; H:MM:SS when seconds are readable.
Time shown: **12:02**
